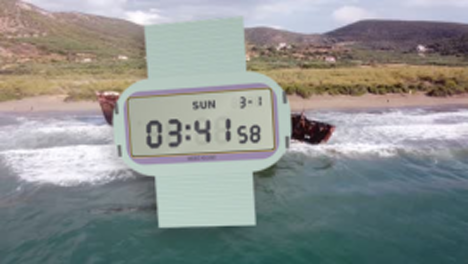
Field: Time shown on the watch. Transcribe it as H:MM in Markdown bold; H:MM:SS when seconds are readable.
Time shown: **3:41:58**
